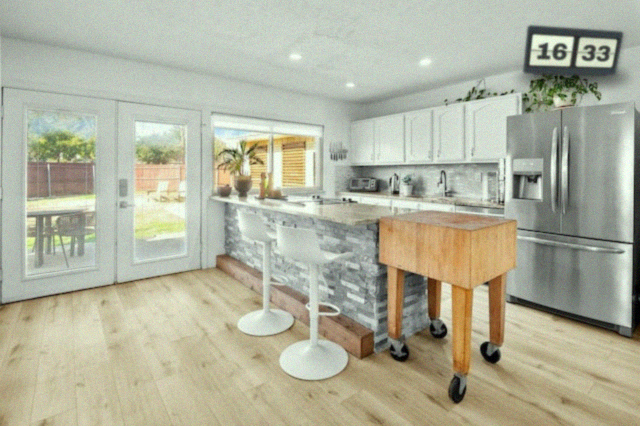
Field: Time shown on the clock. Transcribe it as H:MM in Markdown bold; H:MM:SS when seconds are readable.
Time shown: **16:33**
